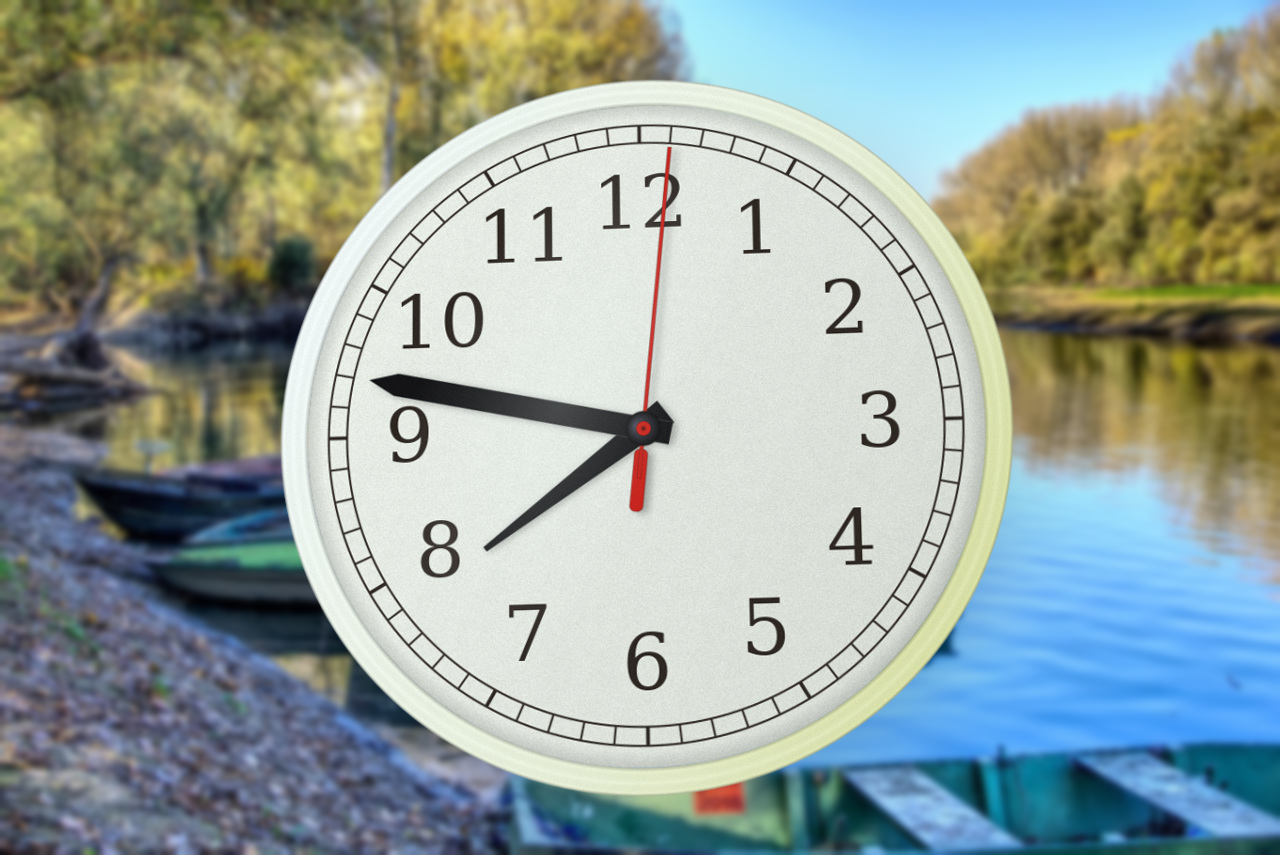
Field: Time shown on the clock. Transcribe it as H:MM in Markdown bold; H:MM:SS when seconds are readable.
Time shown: **7:47:01**
